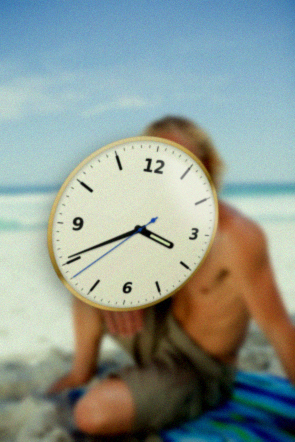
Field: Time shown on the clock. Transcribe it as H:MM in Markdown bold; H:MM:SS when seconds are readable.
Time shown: **3:40:38**
